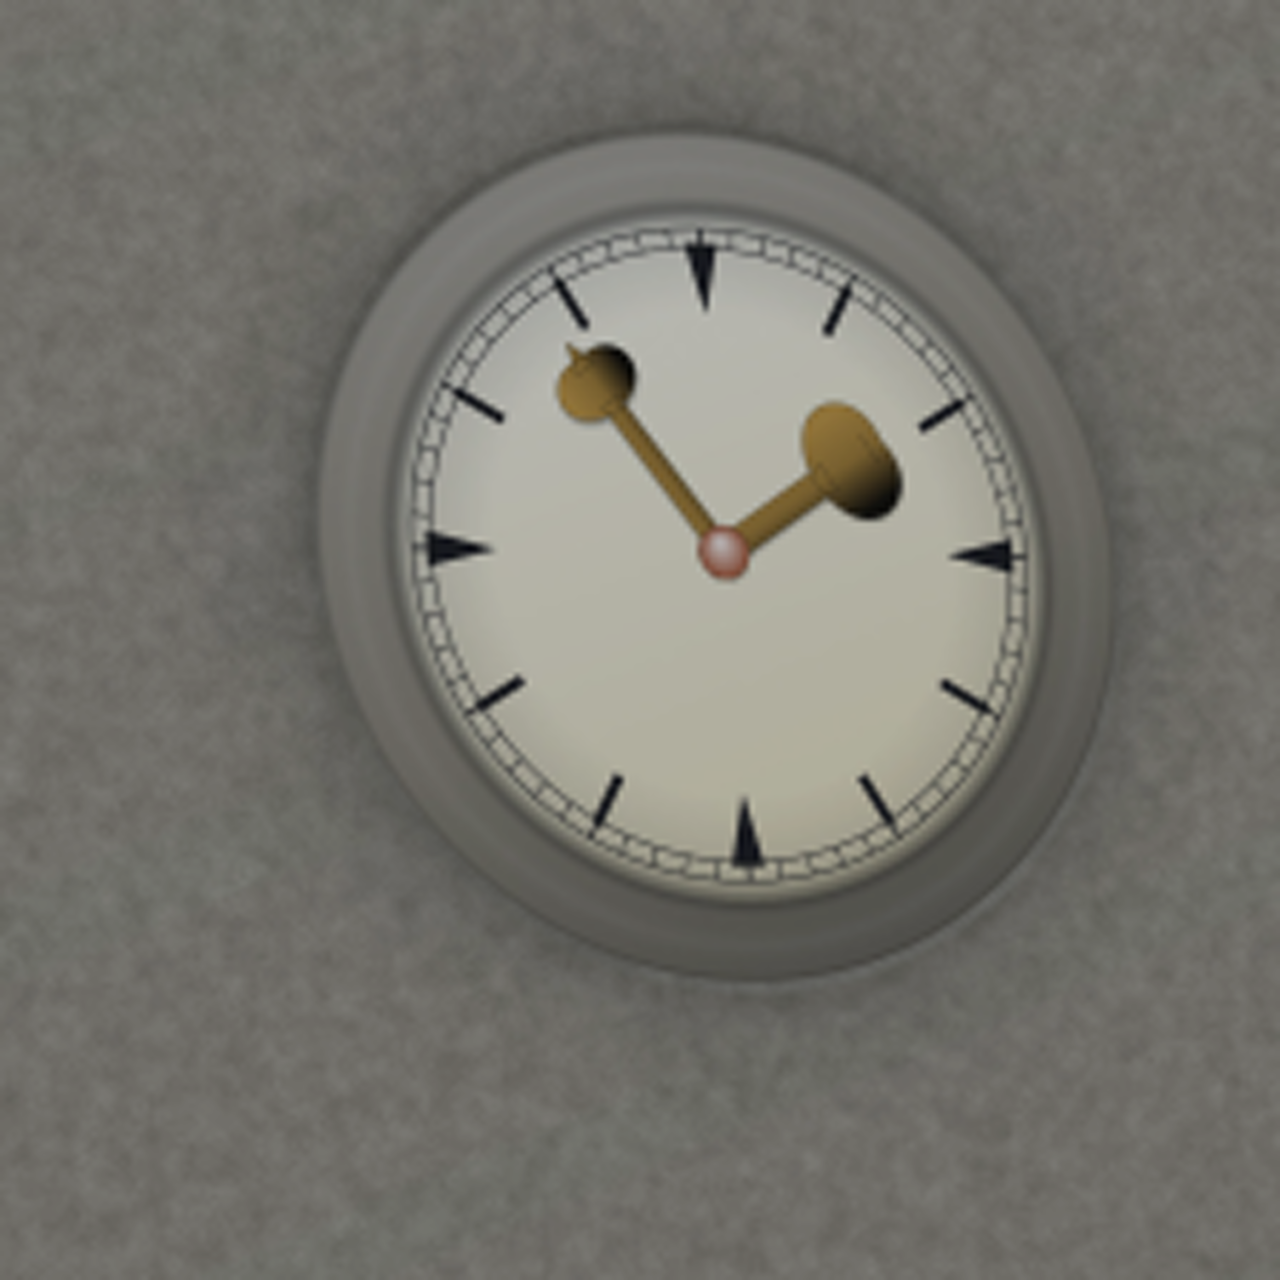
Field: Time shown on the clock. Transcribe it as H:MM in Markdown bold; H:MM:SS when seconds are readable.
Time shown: **1:54**
